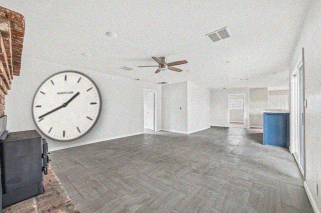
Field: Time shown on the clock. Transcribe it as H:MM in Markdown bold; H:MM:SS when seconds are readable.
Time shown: **1:41**
